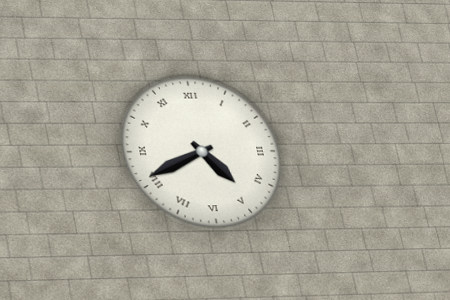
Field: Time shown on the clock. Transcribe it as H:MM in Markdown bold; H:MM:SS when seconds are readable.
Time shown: **4:41**
